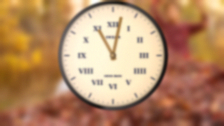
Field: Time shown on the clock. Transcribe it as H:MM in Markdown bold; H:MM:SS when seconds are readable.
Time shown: **11:02**
